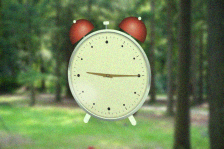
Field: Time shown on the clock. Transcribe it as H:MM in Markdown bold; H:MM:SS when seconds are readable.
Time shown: **9:15**
